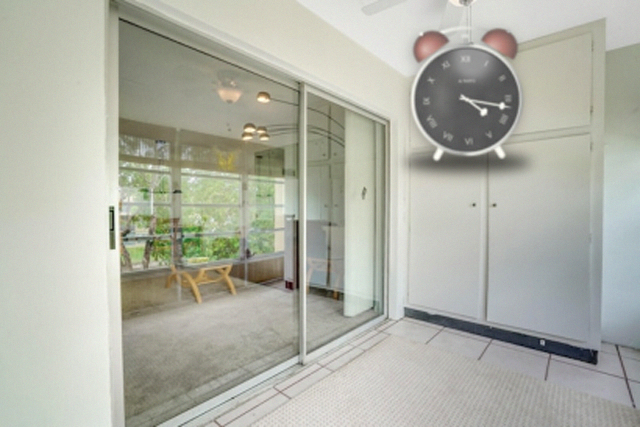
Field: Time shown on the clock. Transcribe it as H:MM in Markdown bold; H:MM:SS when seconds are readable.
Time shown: **4:17**
